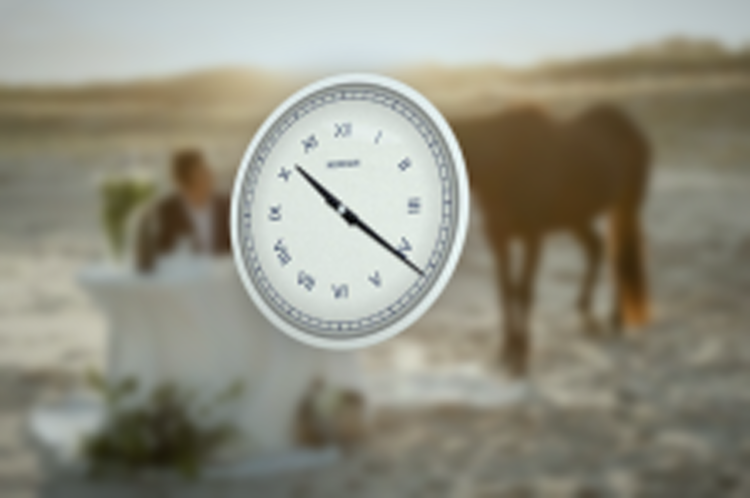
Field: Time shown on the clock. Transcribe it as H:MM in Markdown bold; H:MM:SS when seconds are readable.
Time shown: **10:21**
